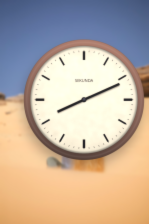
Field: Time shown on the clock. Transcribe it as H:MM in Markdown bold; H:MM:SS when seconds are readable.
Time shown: **8:11**
